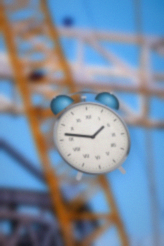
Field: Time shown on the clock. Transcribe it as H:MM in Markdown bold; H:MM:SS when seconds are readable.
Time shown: **1:47**
